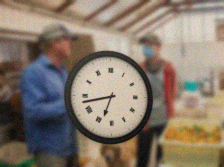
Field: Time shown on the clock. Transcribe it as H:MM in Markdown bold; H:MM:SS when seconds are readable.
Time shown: **6:43**
